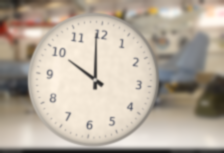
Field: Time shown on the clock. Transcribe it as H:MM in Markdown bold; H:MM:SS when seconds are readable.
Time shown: **9:59**
